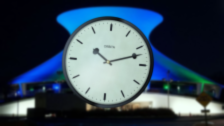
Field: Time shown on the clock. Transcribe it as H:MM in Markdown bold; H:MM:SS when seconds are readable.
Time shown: **10:12**
